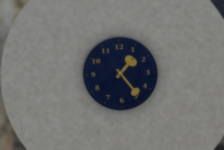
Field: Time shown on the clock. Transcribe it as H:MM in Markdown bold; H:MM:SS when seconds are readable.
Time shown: **1:24**
